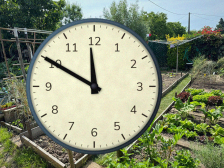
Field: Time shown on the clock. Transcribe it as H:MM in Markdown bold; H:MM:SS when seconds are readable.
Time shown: **11:50**
